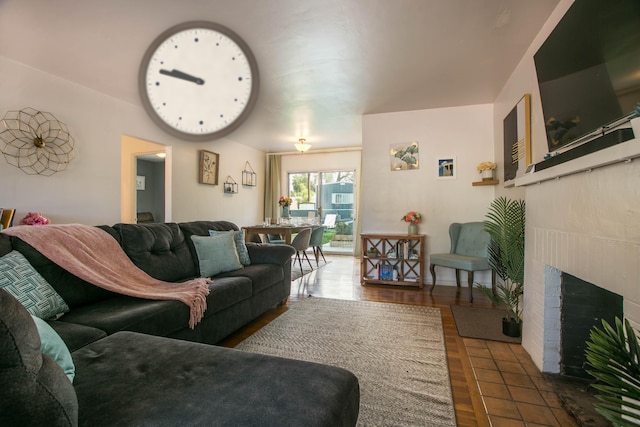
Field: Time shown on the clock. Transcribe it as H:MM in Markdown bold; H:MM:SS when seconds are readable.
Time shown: **9:48**
